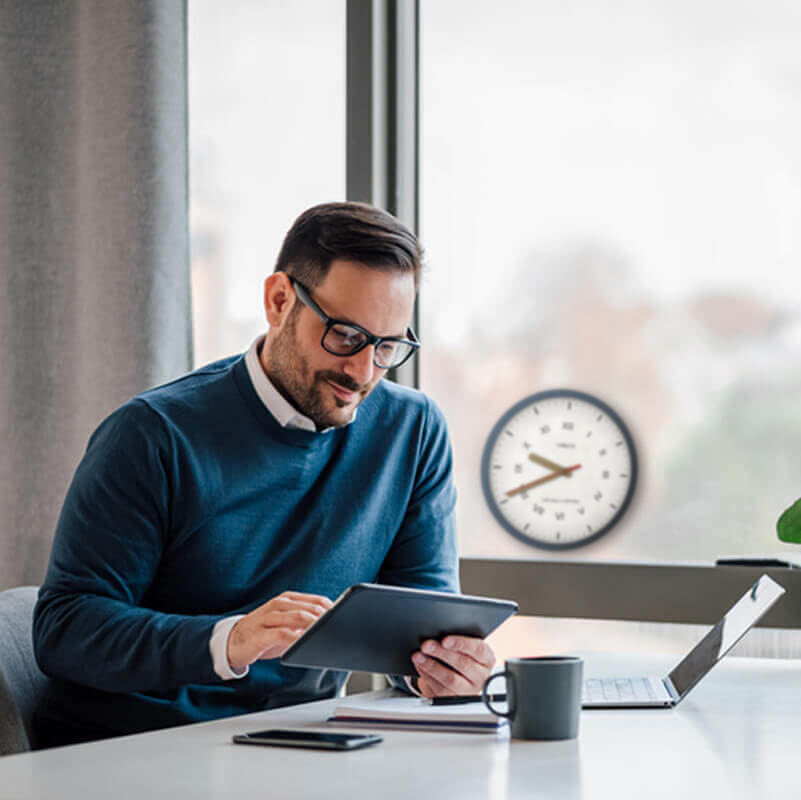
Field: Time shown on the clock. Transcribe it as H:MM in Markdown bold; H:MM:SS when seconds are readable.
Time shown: **9:40:41**
